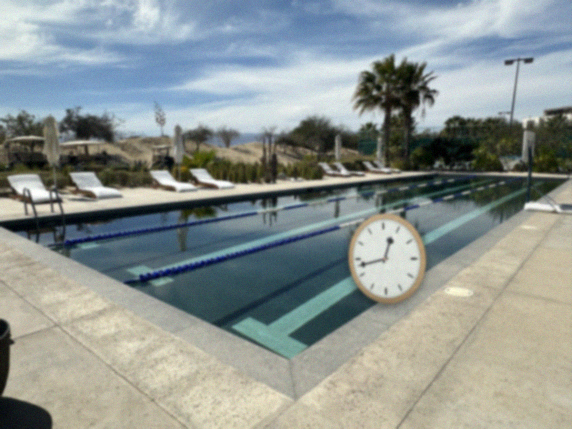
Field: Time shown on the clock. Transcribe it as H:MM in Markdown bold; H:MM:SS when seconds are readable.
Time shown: **12:43**
